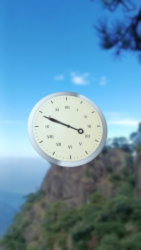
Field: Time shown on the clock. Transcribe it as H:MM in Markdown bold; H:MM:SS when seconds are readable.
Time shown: **3:49**
